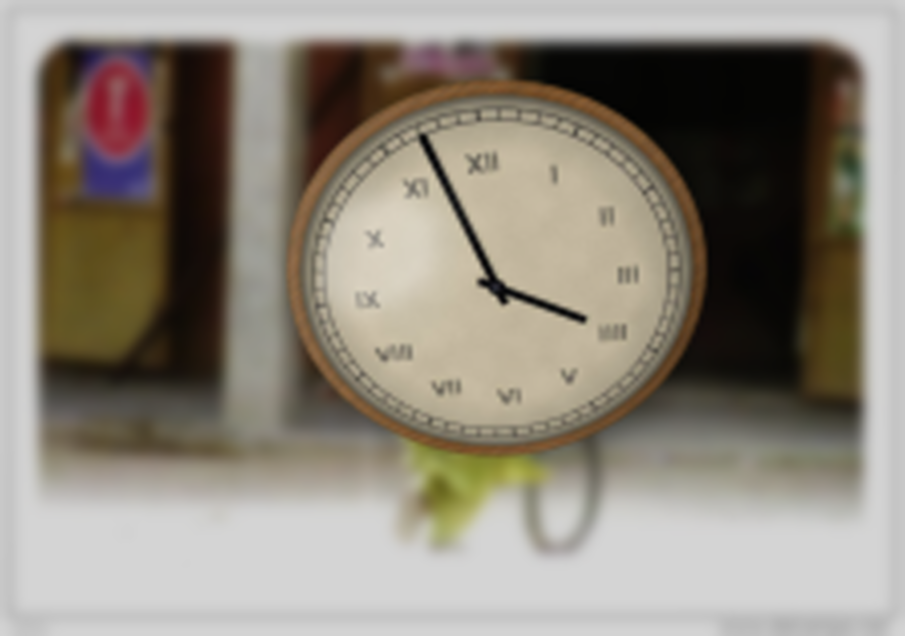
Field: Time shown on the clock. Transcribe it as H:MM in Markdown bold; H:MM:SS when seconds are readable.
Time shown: **3:57**
